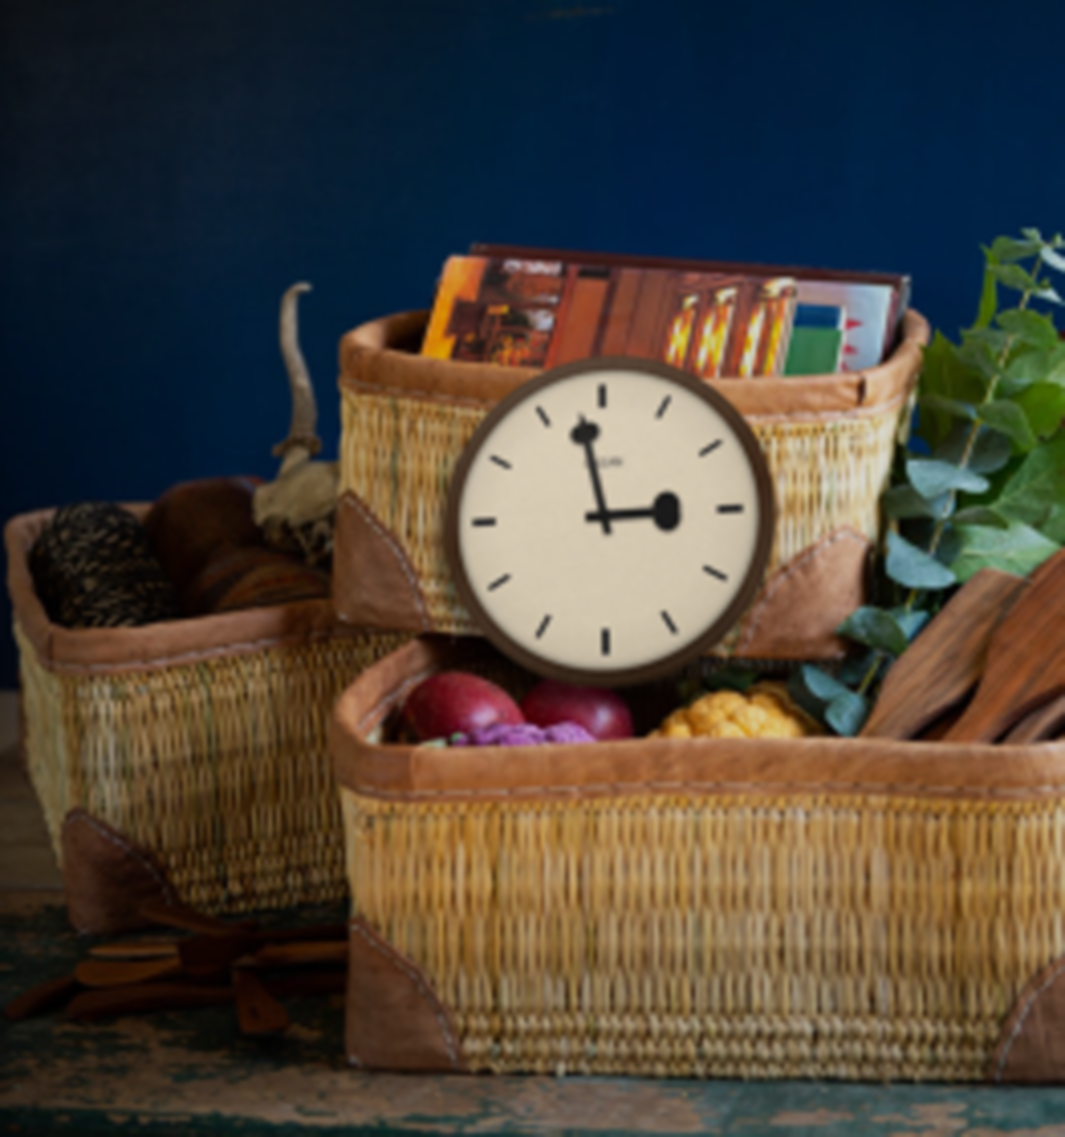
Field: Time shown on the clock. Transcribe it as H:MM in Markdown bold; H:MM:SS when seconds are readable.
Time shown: **2:58**
